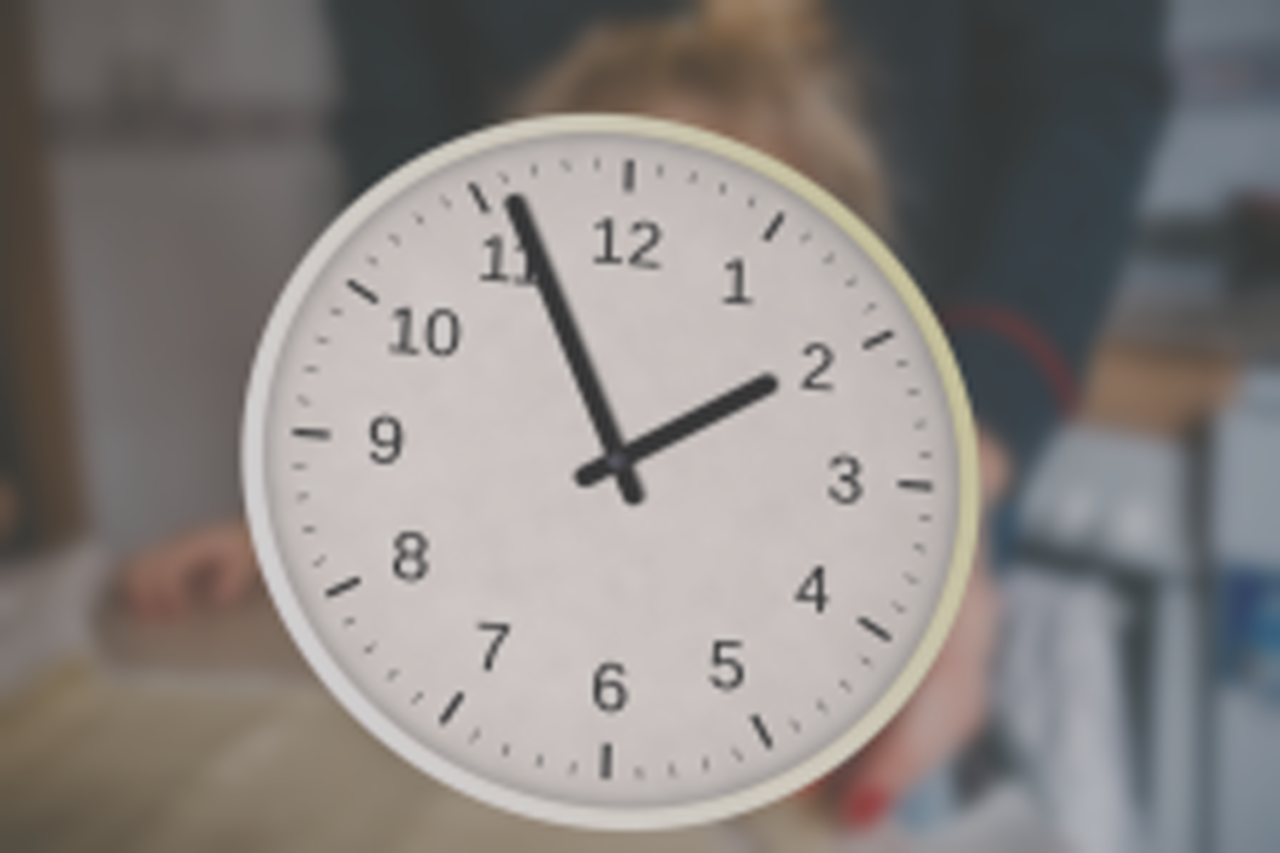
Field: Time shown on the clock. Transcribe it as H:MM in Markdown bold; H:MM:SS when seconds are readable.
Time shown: **1:56**
